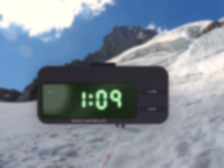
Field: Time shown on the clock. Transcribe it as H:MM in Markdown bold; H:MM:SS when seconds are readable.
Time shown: **1:09**
